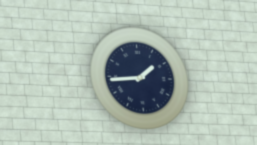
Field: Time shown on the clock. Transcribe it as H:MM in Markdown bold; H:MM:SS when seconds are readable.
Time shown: **1:44**
